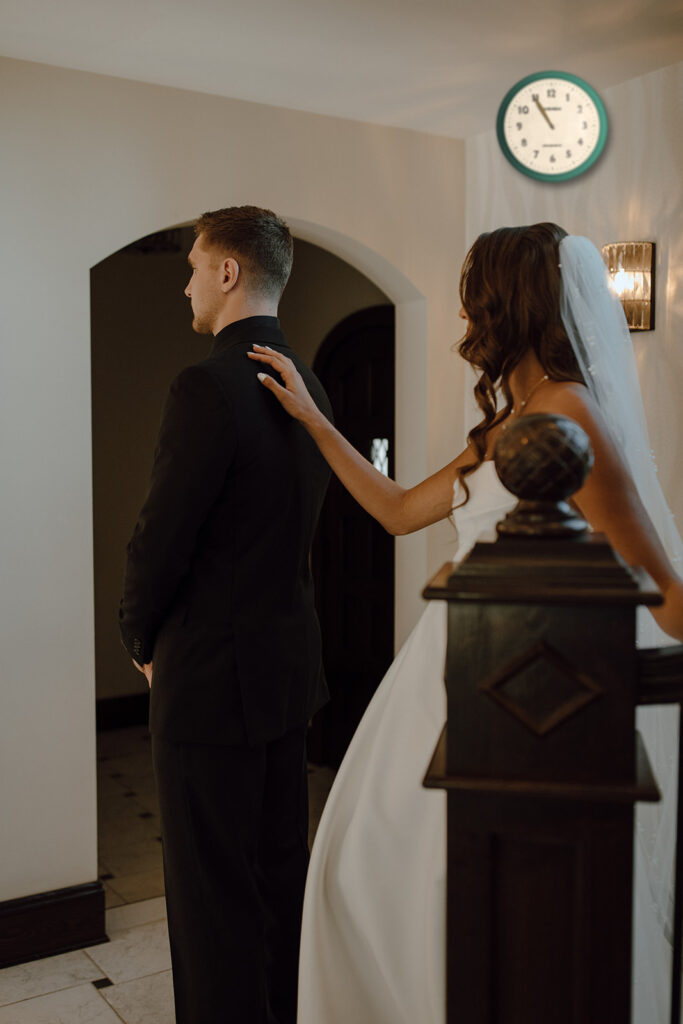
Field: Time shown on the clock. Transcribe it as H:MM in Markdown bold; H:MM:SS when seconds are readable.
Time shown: **10:55**
